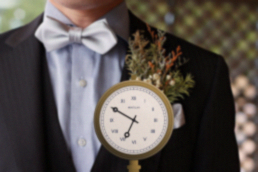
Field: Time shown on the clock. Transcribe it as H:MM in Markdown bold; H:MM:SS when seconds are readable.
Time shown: **6:50**
